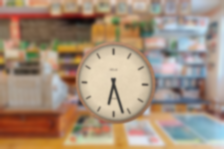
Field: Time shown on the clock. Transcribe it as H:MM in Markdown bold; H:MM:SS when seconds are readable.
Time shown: **6:27**
